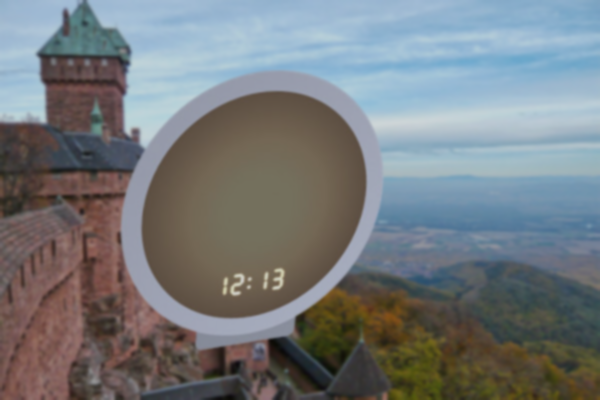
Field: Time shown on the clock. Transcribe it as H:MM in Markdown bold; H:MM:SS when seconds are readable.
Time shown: **12:13**
